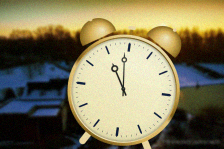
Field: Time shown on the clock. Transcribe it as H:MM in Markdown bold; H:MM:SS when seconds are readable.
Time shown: **10:59**
